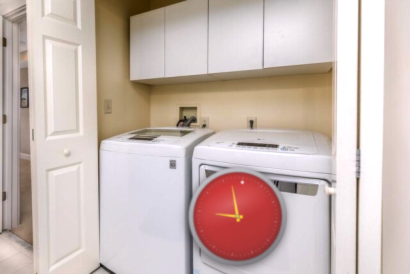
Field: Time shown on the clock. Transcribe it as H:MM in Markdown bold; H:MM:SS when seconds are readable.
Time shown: **8:57**
